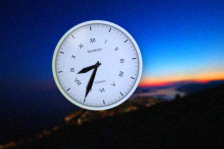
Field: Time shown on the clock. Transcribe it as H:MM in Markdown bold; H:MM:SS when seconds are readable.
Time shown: **8:35**
